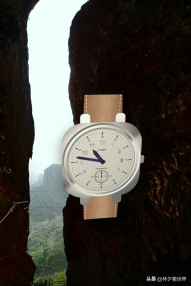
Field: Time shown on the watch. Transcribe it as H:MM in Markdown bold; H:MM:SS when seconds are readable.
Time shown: **10:47**
